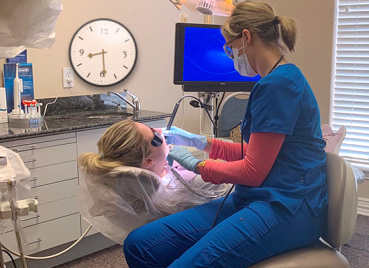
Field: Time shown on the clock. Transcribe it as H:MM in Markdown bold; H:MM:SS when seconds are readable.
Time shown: **8:29**
